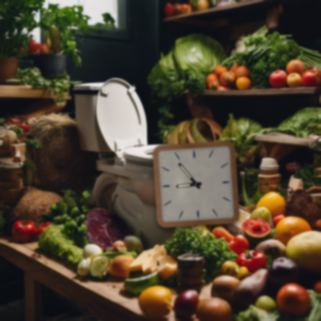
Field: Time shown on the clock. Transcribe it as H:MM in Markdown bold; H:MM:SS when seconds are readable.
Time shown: **8:54**
